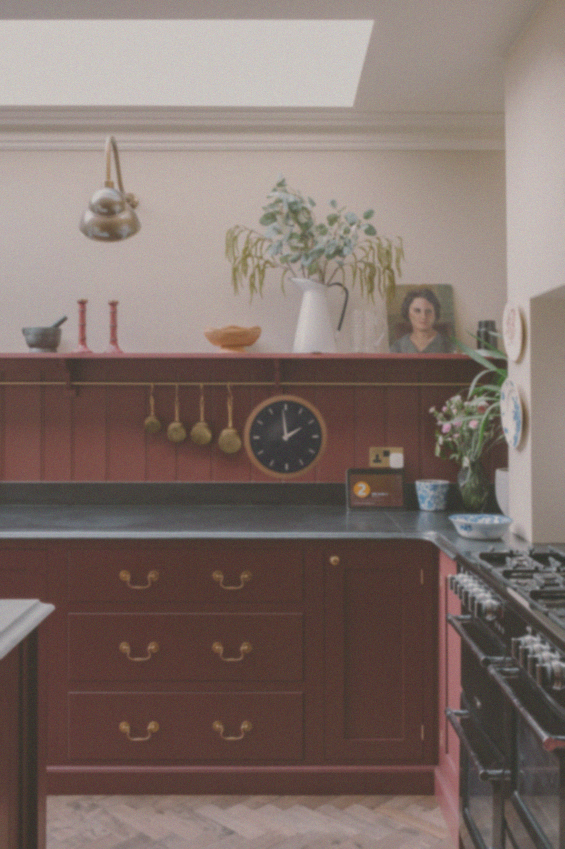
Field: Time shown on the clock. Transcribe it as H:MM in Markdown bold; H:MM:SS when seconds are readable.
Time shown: **1:59**
